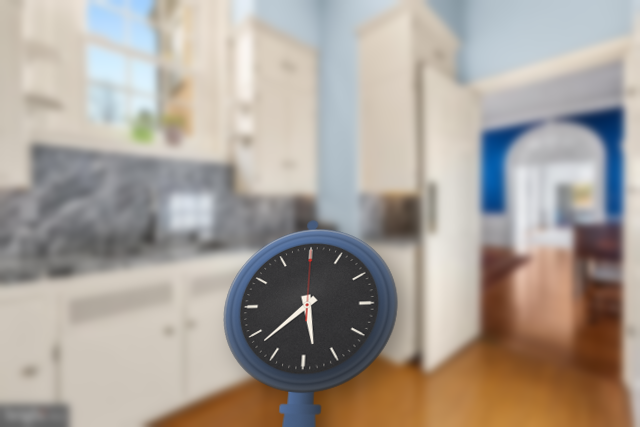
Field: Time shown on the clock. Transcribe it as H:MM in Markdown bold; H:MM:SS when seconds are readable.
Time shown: **5:38:00**
